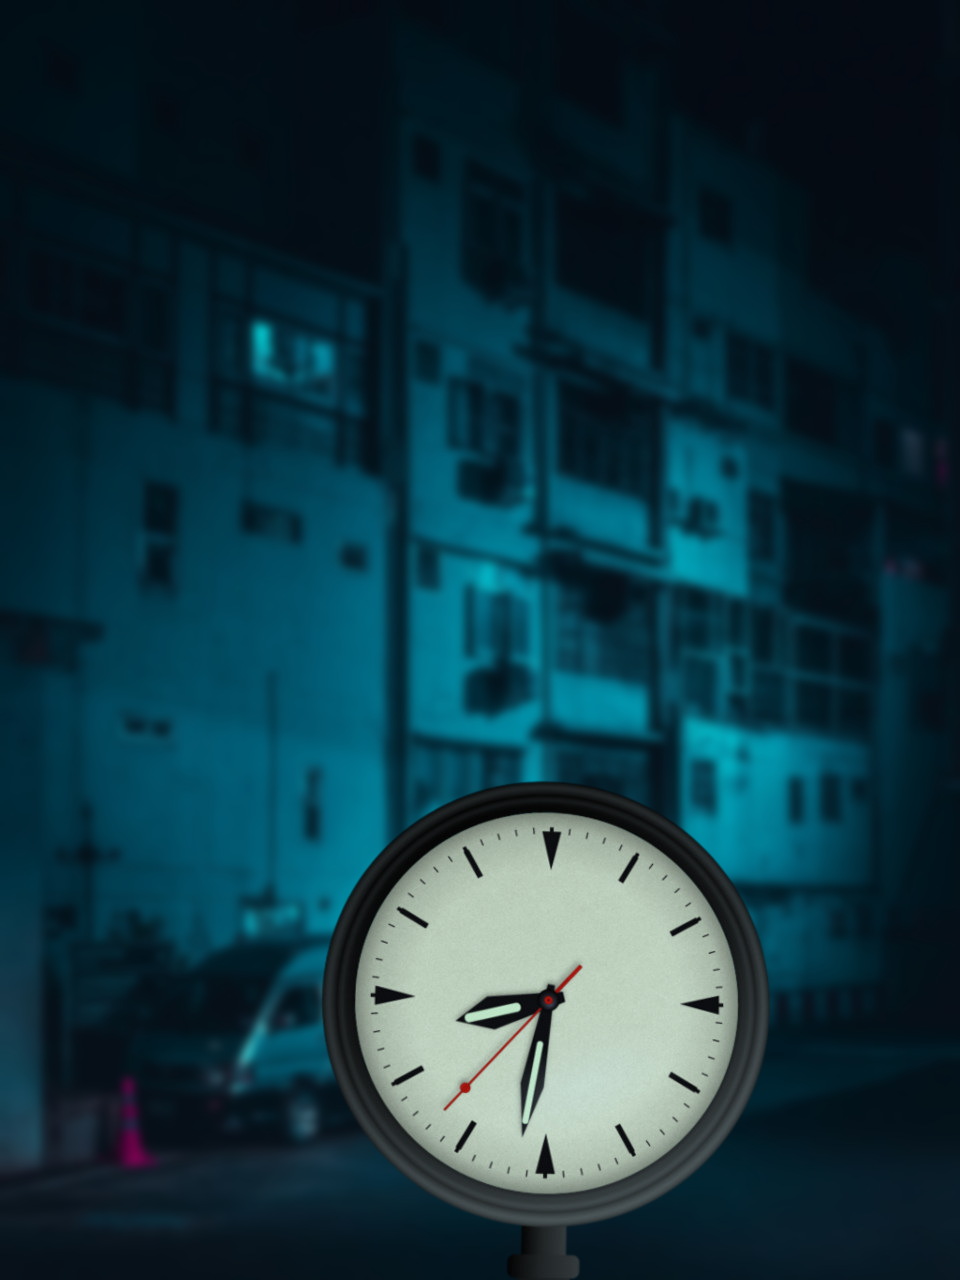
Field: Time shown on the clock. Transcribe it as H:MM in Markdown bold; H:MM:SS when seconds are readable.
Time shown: **8:31:37**
